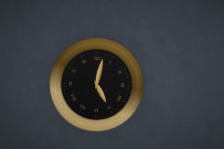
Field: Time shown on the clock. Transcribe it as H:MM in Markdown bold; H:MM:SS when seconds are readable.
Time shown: **5:02**
